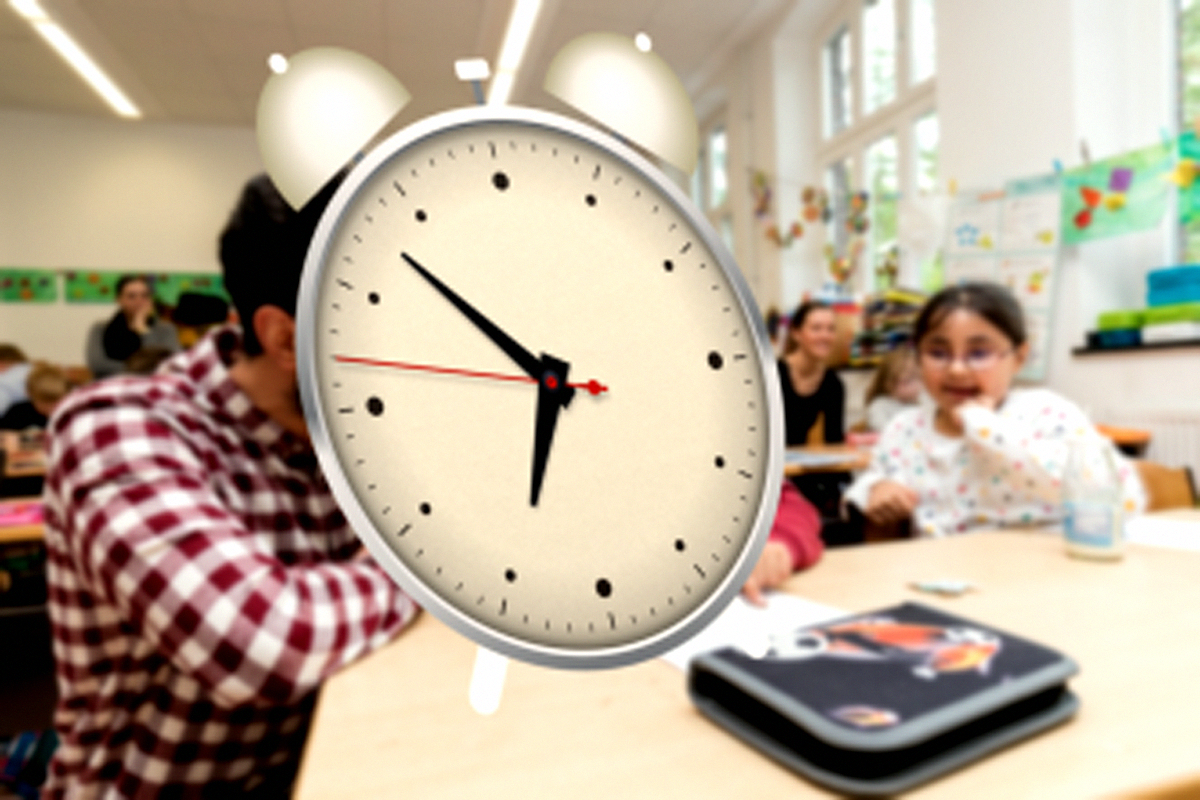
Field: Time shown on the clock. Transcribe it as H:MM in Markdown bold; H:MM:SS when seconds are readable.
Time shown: **6:52:47**
